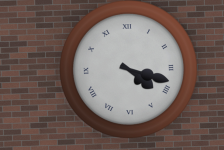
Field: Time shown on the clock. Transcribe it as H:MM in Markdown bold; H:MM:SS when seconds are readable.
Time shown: **4:18**
